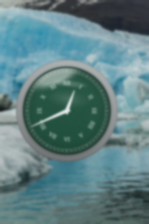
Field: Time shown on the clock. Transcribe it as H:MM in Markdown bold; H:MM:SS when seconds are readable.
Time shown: **12:41**
